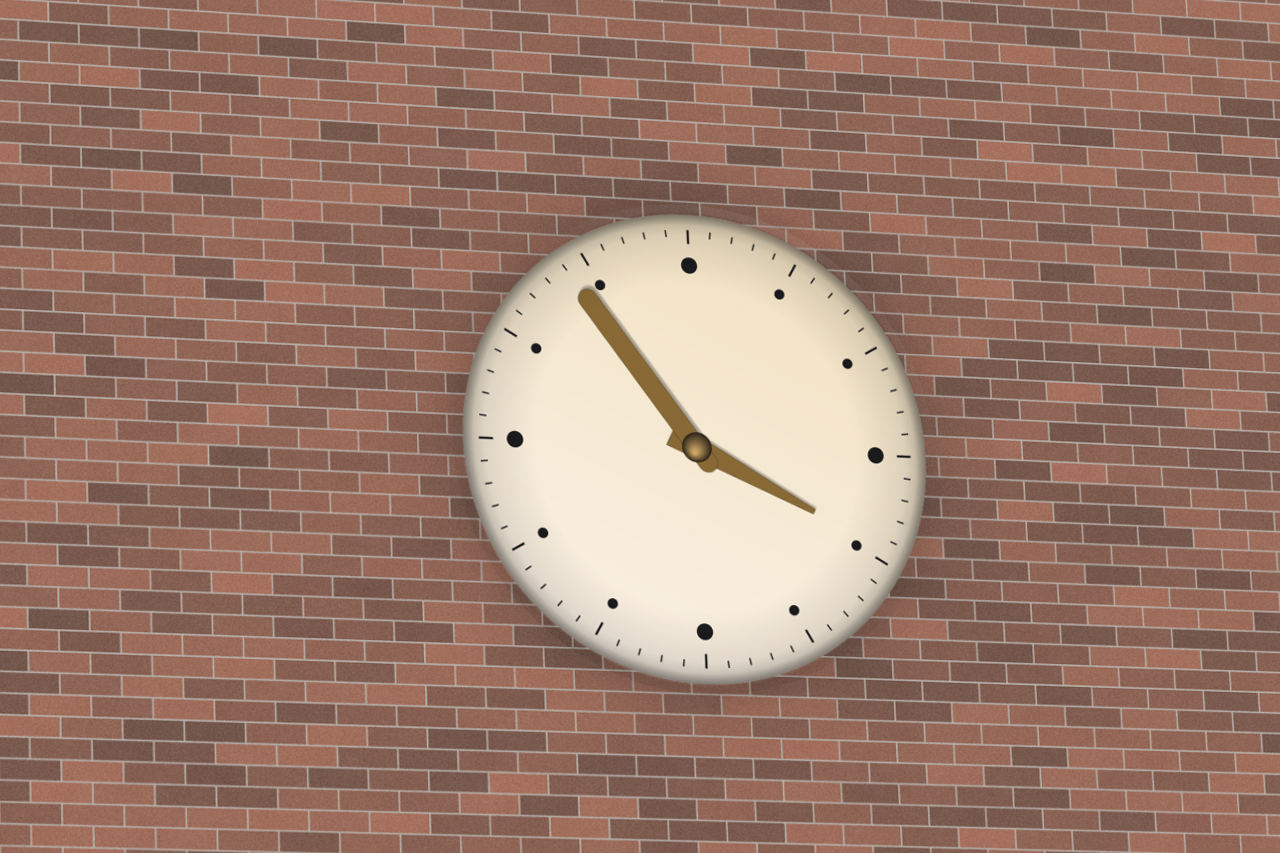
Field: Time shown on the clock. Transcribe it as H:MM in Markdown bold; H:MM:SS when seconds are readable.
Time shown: **3:54**
